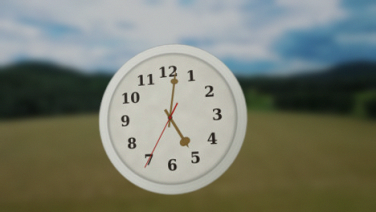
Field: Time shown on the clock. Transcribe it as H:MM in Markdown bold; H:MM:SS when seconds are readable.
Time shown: **5:01:35**
